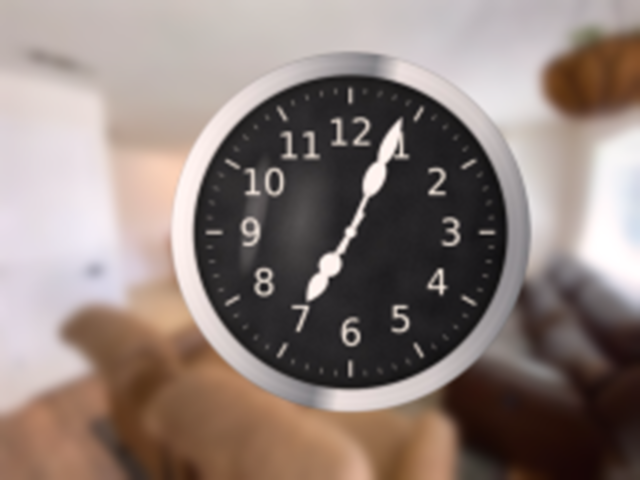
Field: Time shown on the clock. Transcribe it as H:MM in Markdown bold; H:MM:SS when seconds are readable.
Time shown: **7:04**
